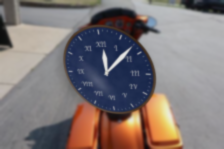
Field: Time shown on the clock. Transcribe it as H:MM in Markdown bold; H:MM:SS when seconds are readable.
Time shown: **12:08**
